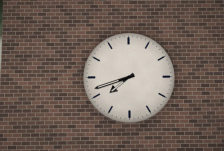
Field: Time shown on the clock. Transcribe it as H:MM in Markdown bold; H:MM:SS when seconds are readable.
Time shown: **7:42**
